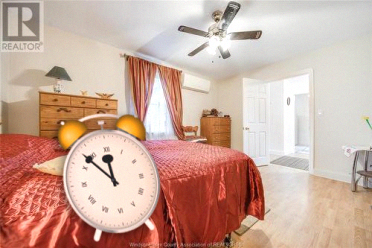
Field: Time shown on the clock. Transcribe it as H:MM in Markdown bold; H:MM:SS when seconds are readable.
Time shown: **11:53**
